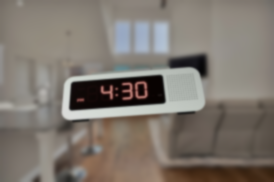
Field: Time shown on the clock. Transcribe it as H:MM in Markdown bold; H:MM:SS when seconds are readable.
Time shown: **4:30**
